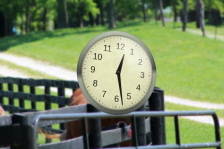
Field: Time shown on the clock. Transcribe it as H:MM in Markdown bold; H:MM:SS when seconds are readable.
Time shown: **12:28**
